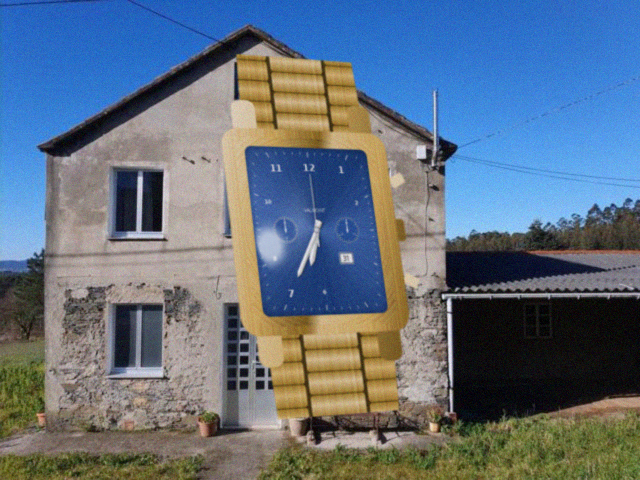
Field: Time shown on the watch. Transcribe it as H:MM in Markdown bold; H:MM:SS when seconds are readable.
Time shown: **6:35**
